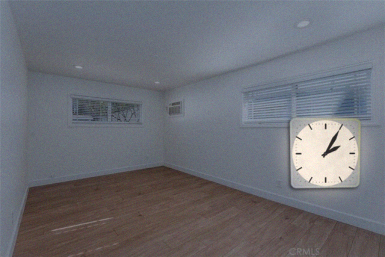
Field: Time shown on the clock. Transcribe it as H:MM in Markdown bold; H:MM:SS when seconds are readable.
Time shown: **2:05**
